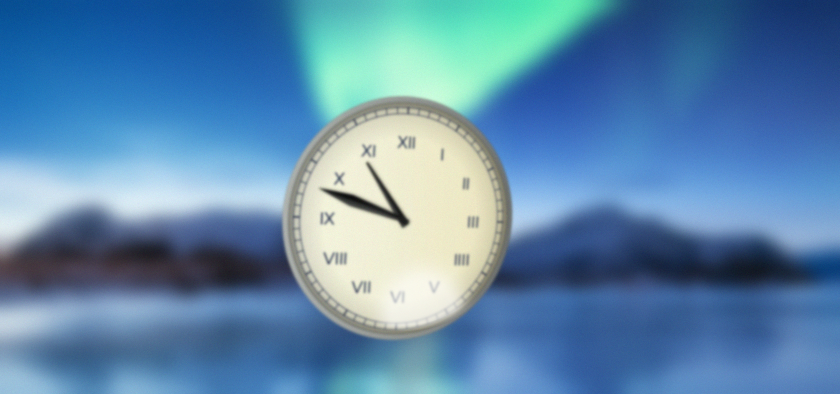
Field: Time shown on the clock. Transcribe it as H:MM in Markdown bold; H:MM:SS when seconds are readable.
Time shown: **10:48**
